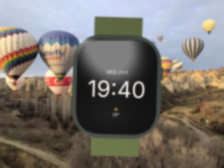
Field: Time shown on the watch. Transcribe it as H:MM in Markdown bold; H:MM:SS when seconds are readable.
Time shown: **19:40**
